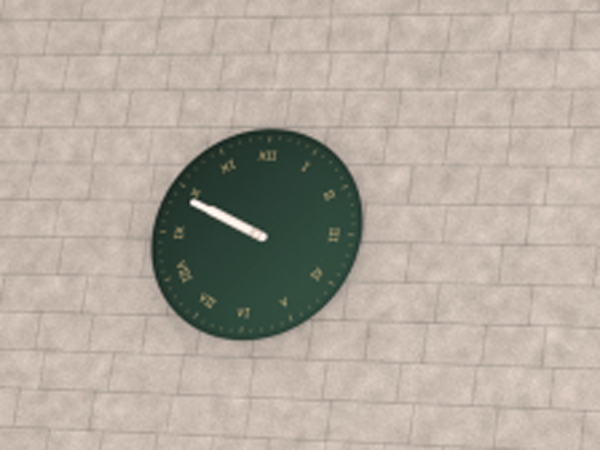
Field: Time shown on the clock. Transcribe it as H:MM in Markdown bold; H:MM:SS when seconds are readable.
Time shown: **9:49**
